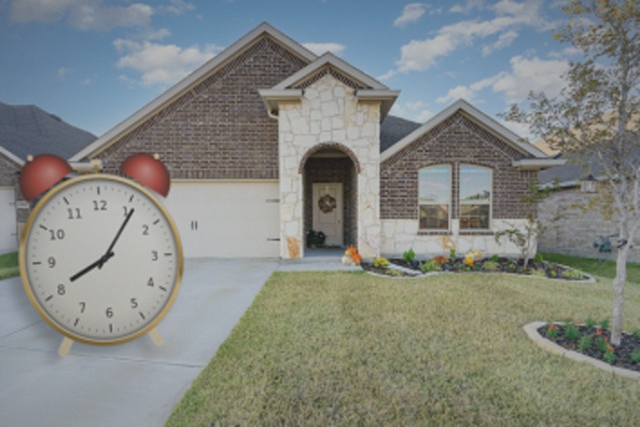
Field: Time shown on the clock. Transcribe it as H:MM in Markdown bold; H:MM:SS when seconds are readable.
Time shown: **8:06**
